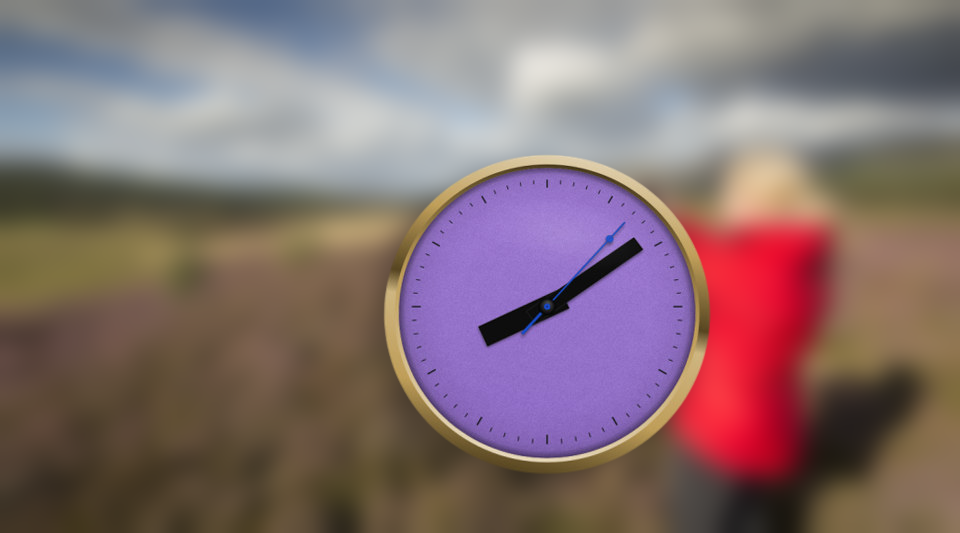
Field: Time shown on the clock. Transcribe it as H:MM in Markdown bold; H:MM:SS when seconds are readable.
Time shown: **8:09:07**
